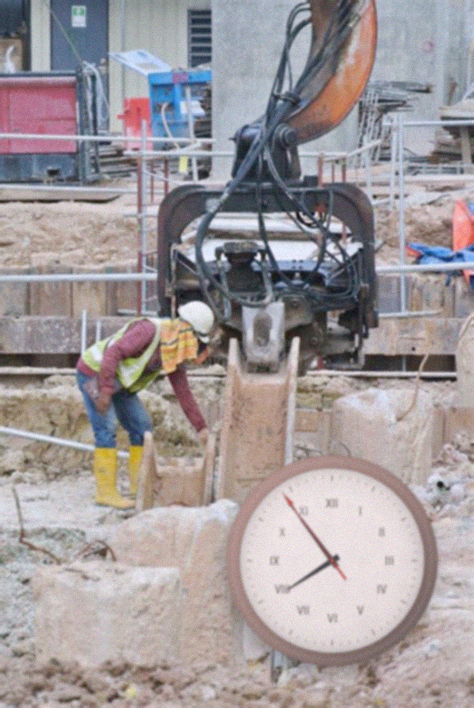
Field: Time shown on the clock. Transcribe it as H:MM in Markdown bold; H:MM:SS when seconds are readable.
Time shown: **7:53:54**
